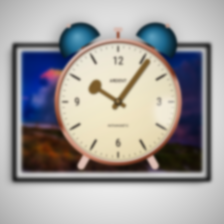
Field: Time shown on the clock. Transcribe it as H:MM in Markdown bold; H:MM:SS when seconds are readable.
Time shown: **10:06**
